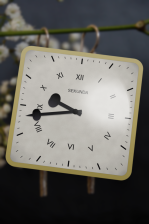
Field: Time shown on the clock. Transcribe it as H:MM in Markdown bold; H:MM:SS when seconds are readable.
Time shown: **9:43**
